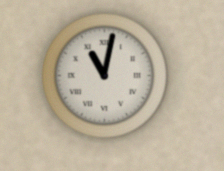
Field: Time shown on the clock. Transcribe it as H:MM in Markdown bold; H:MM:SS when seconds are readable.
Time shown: **11:02**
